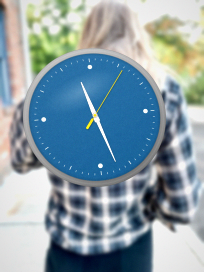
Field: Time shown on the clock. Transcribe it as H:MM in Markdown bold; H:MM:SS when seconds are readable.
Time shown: **11:27:06**
